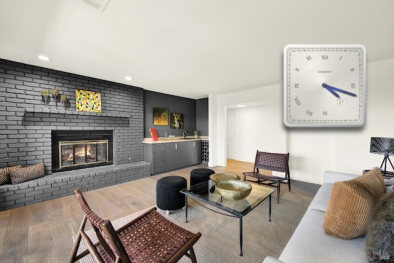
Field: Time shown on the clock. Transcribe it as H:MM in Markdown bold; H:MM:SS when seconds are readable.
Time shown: **4:18**
